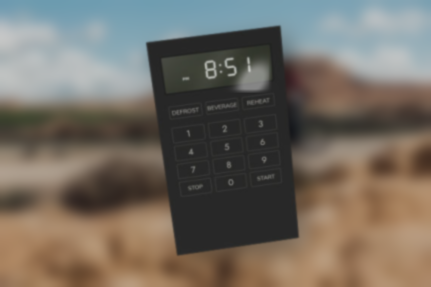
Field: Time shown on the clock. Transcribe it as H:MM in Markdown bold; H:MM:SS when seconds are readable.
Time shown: **8:51**
